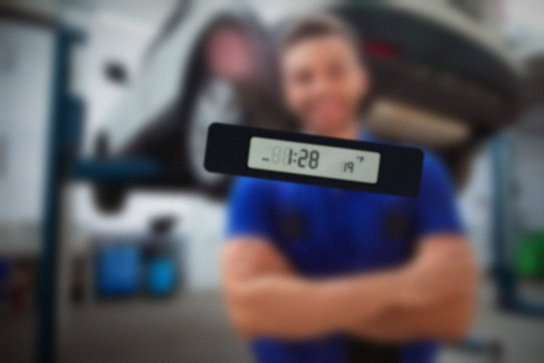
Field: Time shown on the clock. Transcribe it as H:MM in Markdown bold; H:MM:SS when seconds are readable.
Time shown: **1:28**
